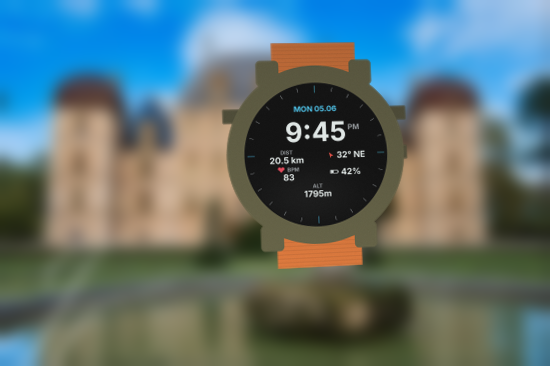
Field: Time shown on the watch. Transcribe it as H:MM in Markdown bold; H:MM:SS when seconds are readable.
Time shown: **9:45**
